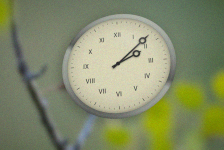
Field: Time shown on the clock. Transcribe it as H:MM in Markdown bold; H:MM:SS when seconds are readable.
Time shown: **2:08**
